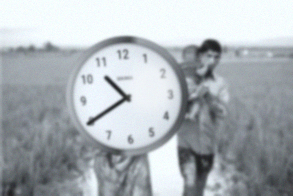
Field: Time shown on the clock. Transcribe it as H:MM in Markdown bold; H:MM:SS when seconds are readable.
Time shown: **10:40**
